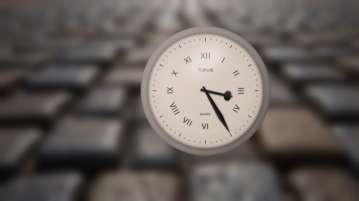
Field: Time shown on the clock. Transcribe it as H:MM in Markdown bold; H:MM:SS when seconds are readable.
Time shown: **3:25**
